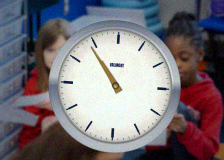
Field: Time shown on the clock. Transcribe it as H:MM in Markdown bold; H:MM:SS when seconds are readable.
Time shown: **10:54**
